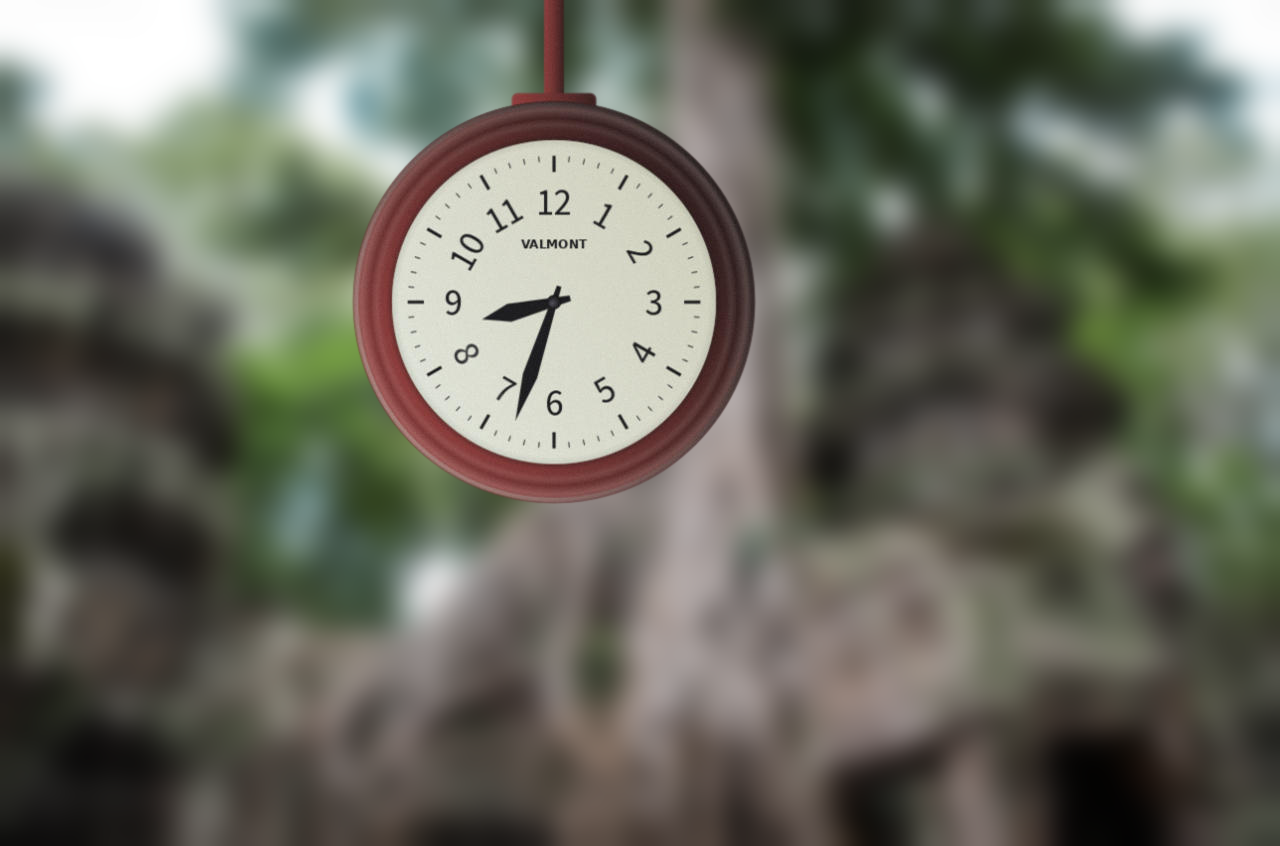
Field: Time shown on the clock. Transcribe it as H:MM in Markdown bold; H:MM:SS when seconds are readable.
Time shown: **8:33**
